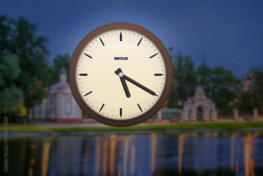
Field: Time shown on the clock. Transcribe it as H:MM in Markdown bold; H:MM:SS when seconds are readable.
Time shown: **5:20**
